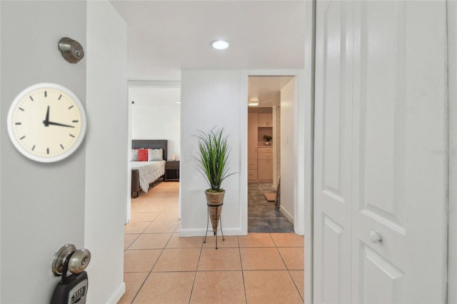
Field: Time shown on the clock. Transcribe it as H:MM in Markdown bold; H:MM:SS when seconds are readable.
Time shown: **12:17**
